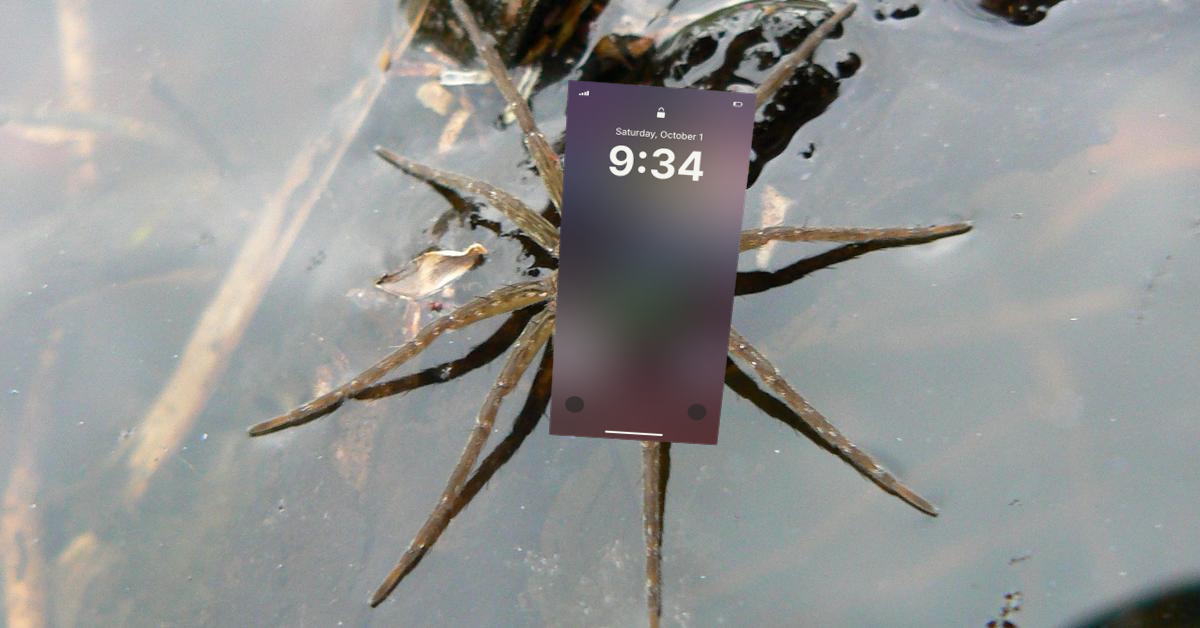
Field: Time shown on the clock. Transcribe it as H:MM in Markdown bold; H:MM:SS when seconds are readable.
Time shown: **9:34**
